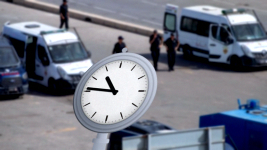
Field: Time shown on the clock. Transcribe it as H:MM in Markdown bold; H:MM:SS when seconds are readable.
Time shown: **10:46**
